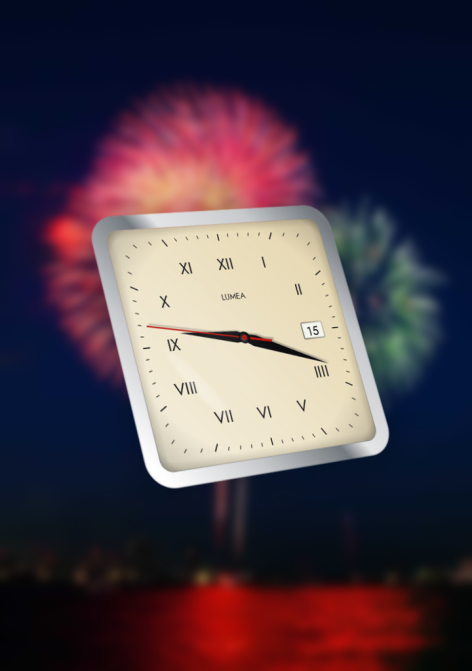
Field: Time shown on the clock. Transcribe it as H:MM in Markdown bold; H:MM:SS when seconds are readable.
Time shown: **9:18:47**
